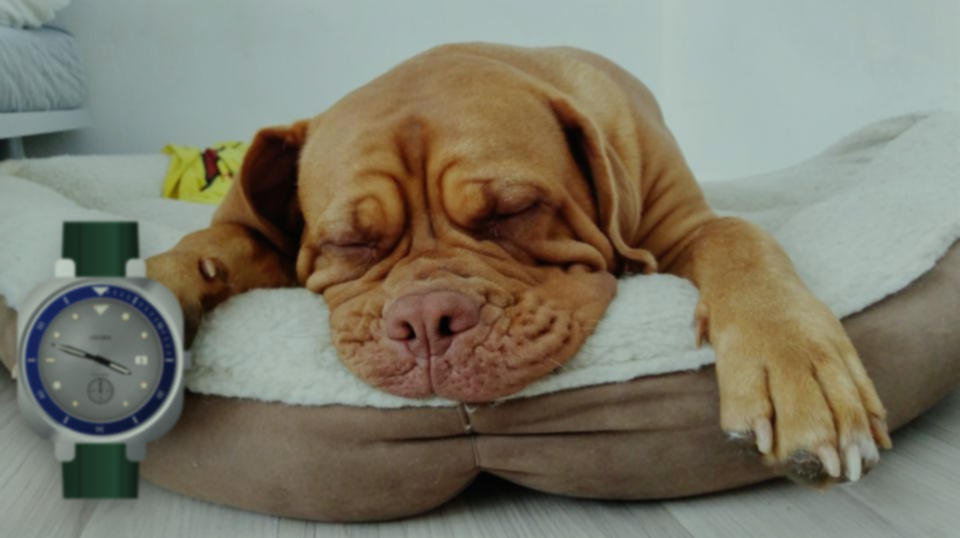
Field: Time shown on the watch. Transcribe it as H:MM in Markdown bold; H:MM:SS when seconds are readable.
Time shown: **3:48**
